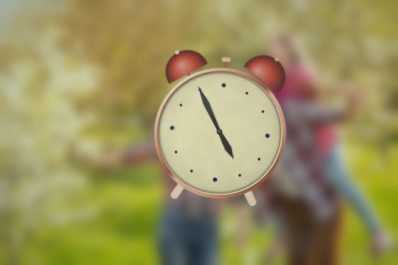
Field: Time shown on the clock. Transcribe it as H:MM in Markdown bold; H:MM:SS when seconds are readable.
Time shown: **4:55**
